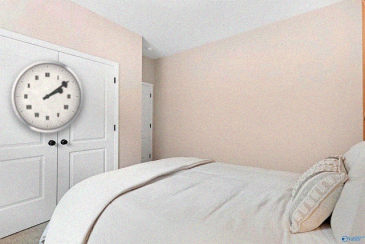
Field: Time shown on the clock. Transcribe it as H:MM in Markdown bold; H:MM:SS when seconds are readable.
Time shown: **2:09**
